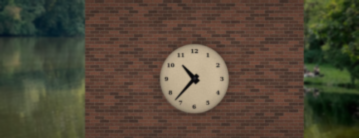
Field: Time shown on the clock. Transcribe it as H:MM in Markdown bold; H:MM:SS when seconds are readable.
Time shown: **10:37**
